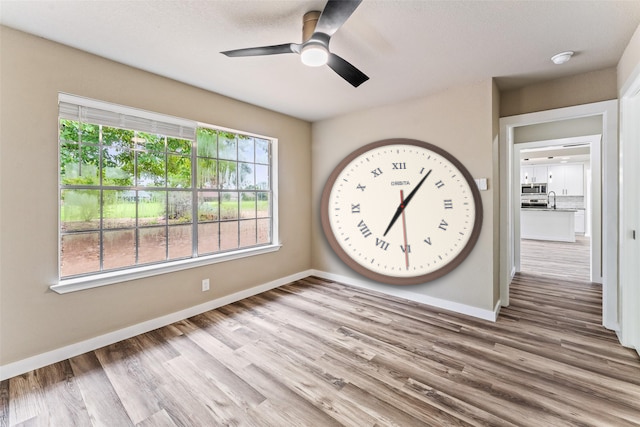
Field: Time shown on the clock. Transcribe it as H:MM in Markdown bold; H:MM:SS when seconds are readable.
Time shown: **7:06:30**
